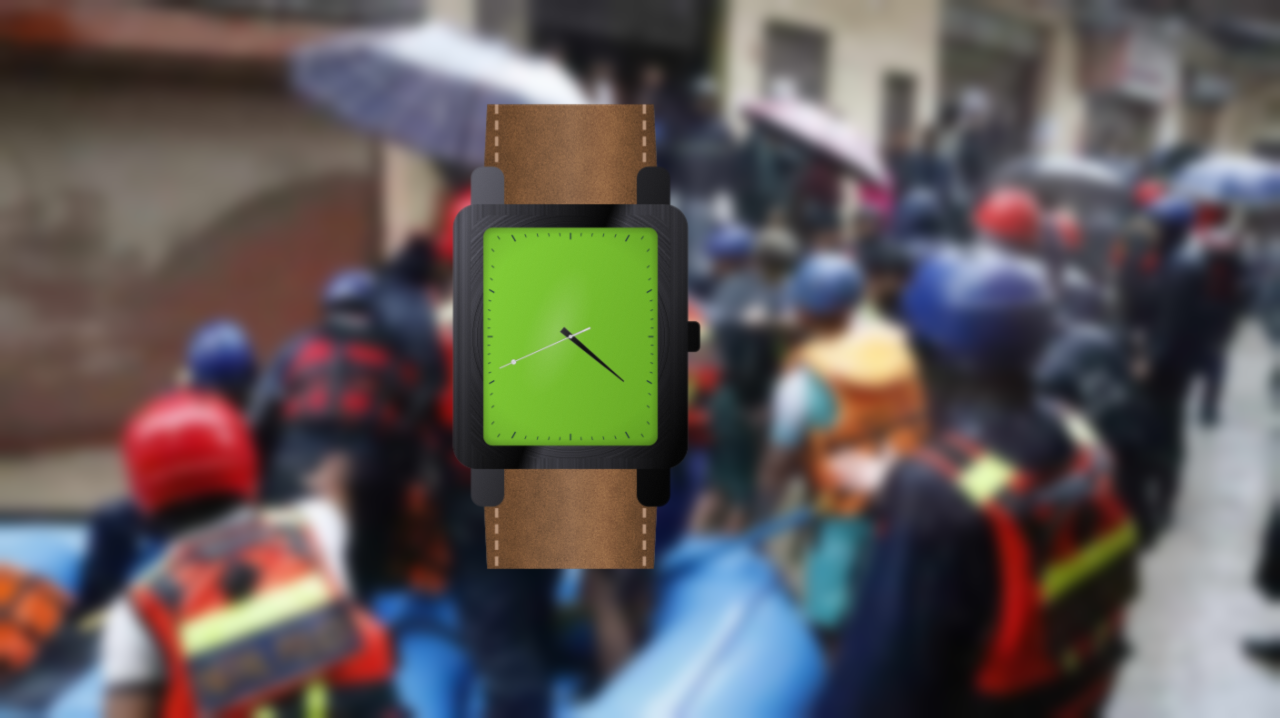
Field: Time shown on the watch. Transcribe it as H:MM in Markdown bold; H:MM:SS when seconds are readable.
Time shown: **4:21:41**
